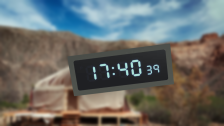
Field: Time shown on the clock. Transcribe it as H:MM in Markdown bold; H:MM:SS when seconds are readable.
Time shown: **17:40:39**
